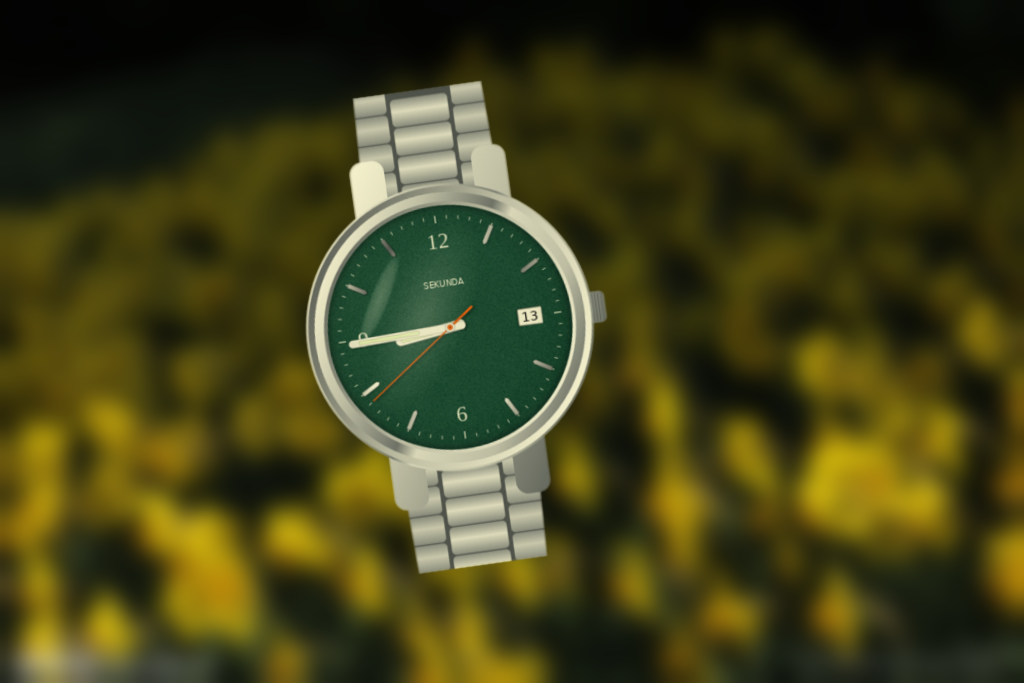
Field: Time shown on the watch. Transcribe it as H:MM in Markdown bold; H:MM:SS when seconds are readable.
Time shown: **8:44:39**
